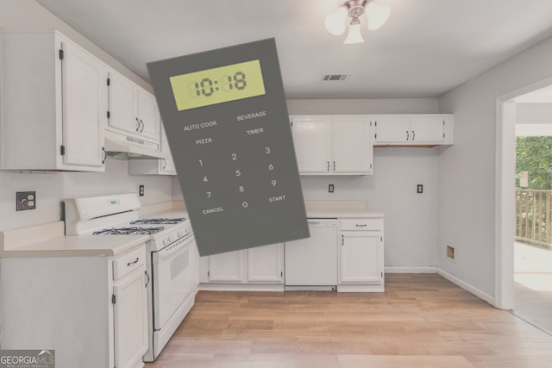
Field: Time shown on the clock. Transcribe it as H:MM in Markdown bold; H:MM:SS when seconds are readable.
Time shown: **10:18**
